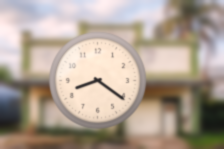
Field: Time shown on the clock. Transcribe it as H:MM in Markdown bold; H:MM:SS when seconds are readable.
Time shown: **8:21**
